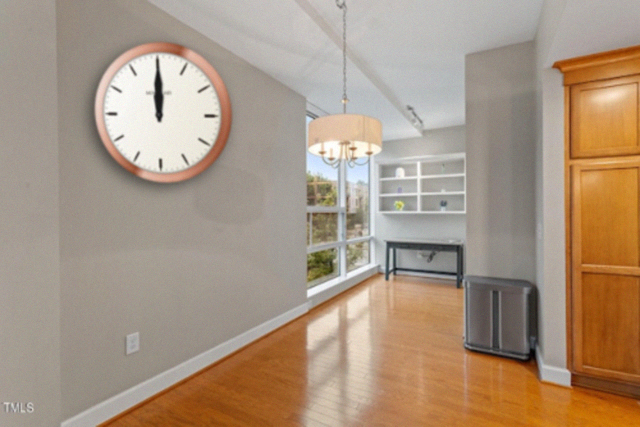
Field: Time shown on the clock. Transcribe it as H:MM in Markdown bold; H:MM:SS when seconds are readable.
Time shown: **12:00**
